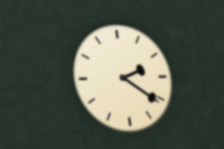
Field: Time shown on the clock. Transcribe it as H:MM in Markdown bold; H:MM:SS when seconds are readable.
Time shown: **2:21**
